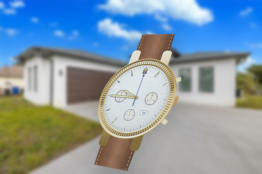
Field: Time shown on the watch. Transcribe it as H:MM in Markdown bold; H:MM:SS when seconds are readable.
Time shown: **9:45**
